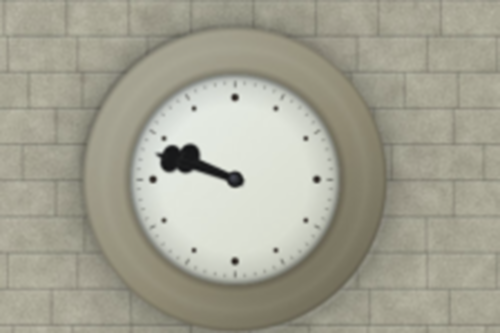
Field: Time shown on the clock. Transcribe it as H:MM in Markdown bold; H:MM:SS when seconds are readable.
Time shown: **9:48**
